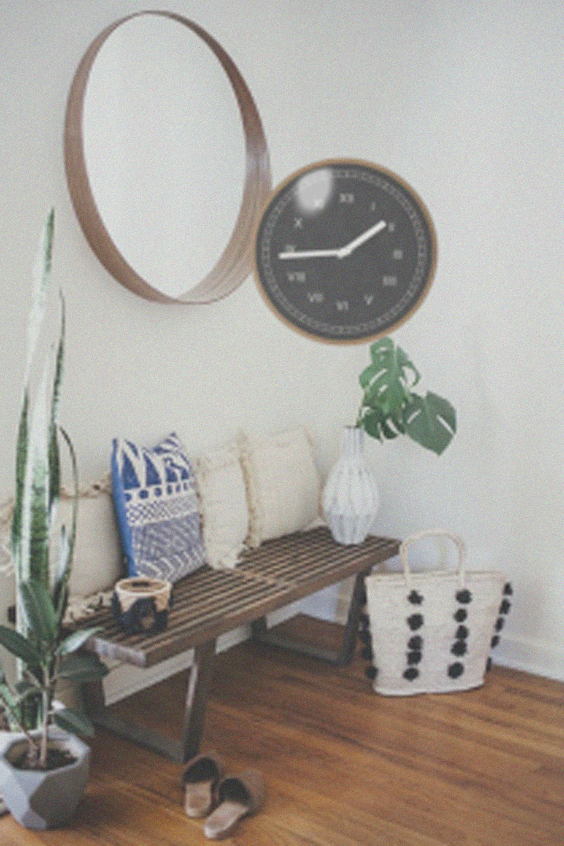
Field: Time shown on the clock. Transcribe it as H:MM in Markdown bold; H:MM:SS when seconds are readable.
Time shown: **1:44**
